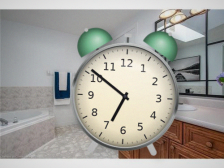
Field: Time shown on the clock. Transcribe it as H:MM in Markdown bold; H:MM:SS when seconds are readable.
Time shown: **6:51**
